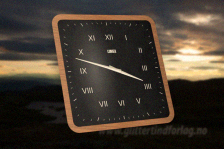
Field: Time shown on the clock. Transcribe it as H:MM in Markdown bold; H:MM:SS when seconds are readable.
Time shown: **3:48**
